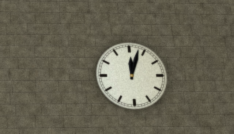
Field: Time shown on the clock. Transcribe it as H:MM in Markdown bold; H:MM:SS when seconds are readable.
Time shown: **12:03**
